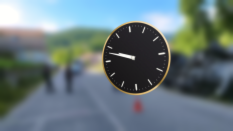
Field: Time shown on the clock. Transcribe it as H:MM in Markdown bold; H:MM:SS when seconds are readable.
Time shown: **9:48**
